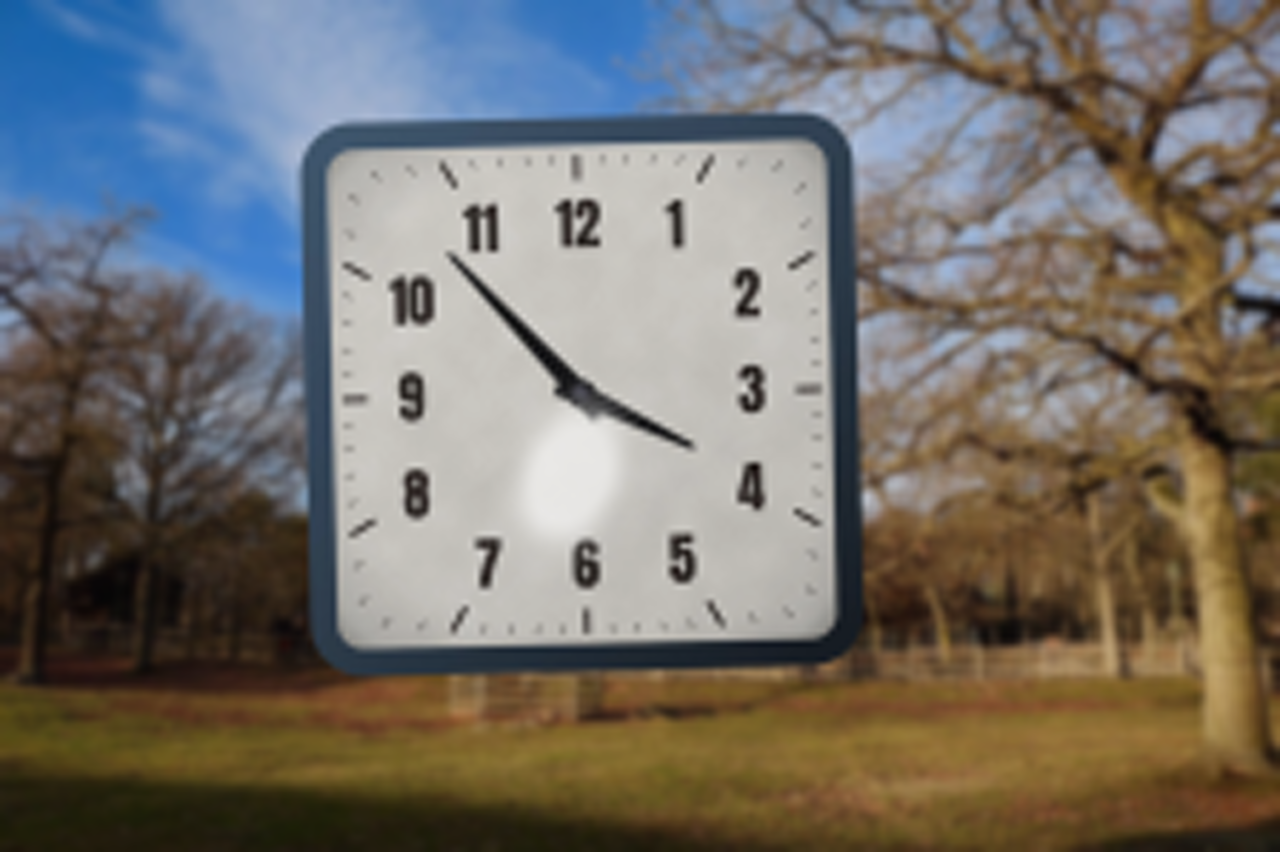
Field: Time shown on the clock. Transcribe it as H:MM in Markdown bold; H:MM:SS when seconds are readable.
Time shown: **3:53**
